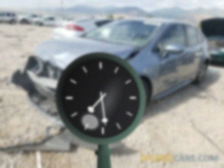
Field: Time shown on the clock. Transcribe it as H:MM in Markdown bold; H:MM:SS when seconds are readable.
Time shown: **7:29**
